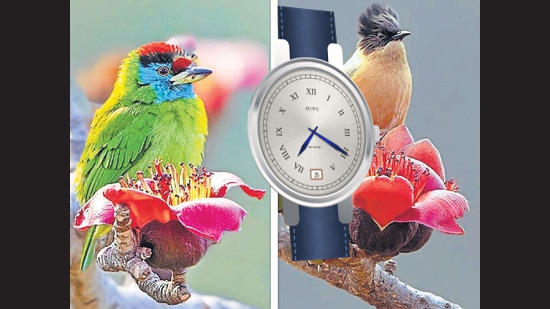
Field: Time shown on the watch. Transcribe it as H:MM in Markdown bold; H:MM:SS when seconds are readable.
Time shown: **7:20**
